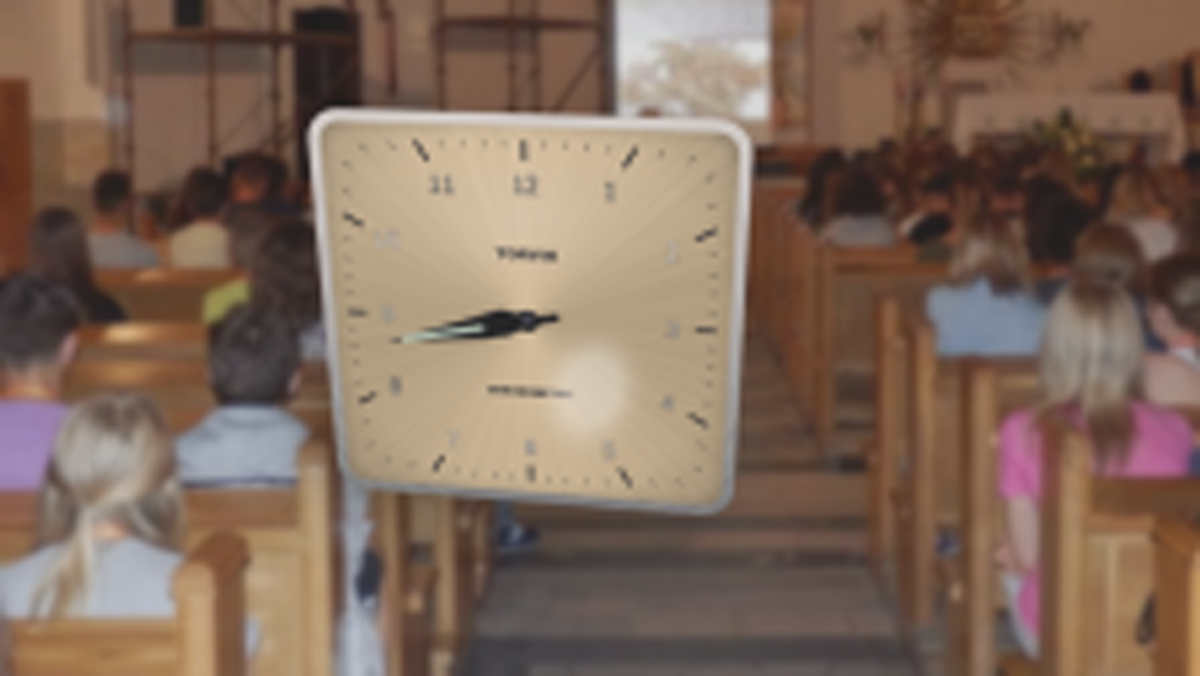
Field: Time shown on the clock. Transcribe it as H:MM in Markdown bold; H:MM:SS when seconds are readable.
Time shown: **8:43**
